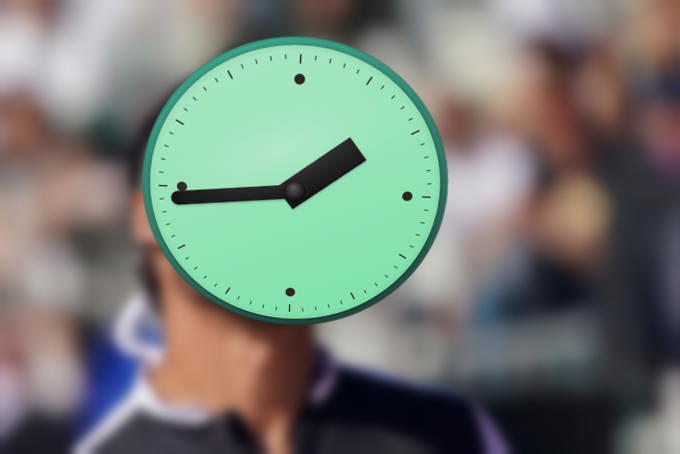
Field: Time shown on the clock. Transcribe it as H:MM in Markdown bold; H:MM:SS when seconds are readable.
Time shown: **1:44**
